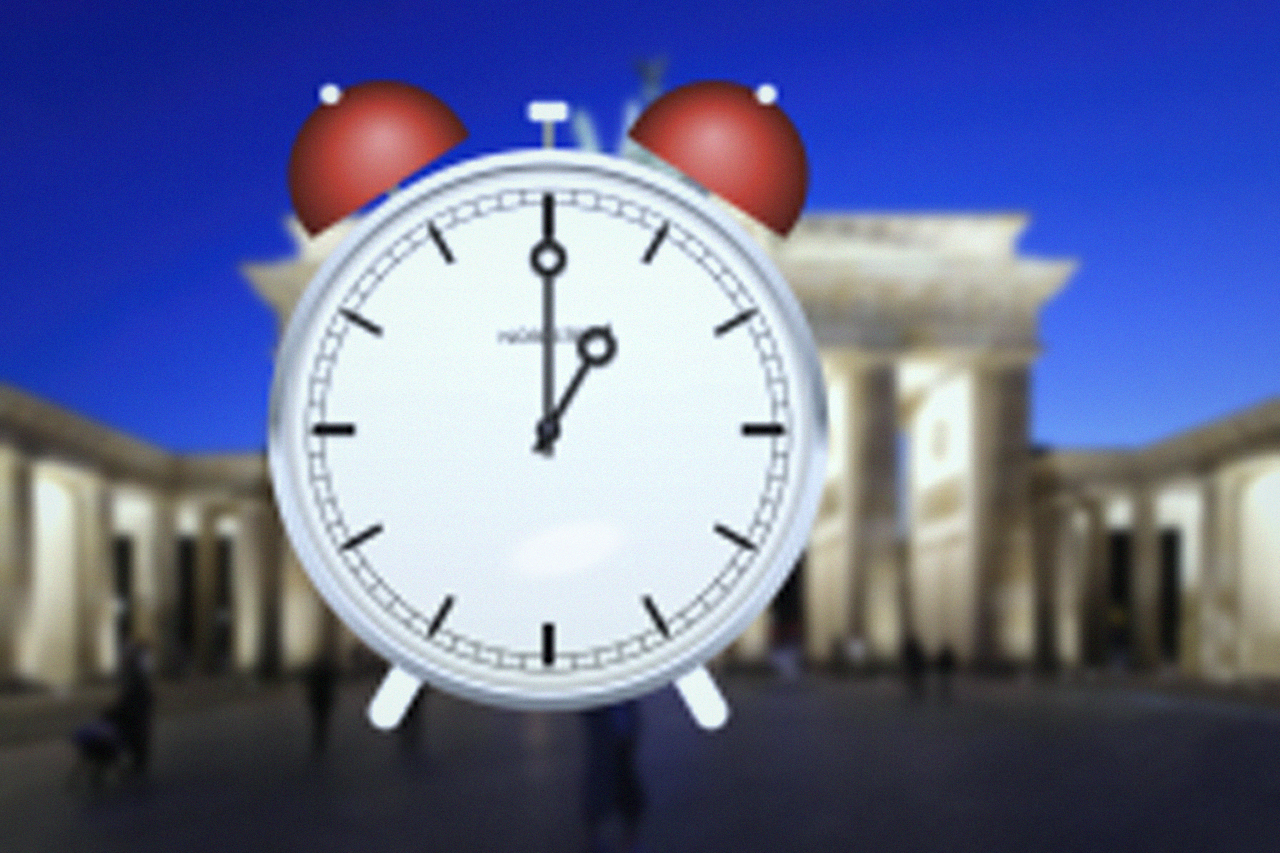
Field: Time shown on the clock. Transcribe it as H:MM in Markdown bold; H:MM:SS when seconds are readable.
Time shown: **1:00**
